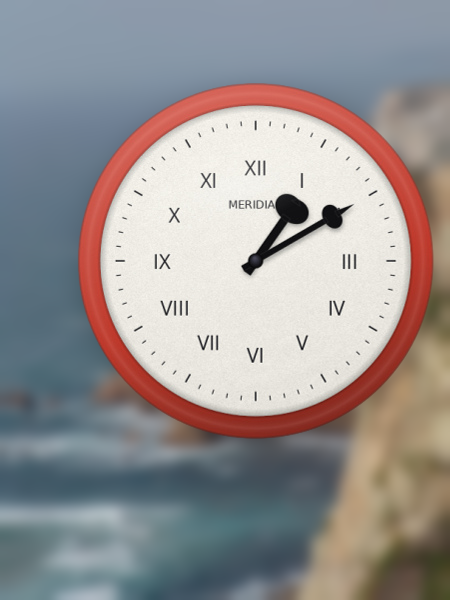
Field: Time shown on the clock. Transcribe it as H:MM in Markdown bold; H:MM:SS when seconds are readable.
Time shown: **1:10**
